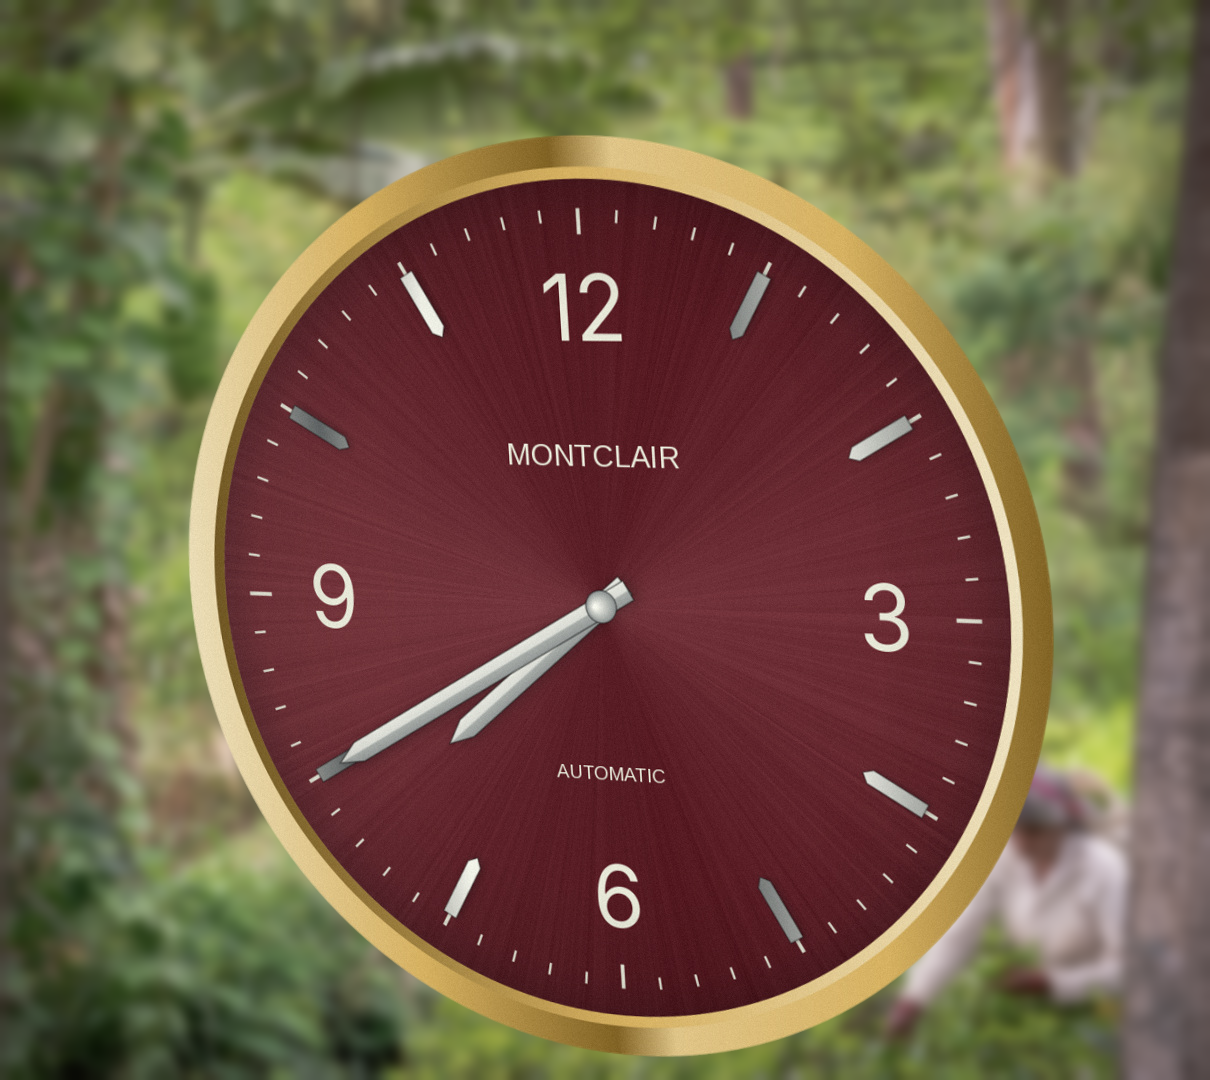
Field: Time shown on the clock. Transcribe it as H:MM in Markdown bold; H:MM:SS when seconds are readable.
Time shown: **7:40**
